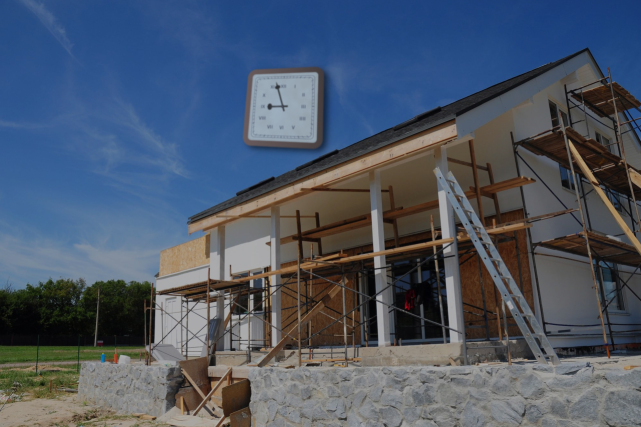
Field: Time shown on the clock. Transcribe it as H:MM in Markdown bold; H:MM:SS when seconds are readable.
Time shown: **8:57**
